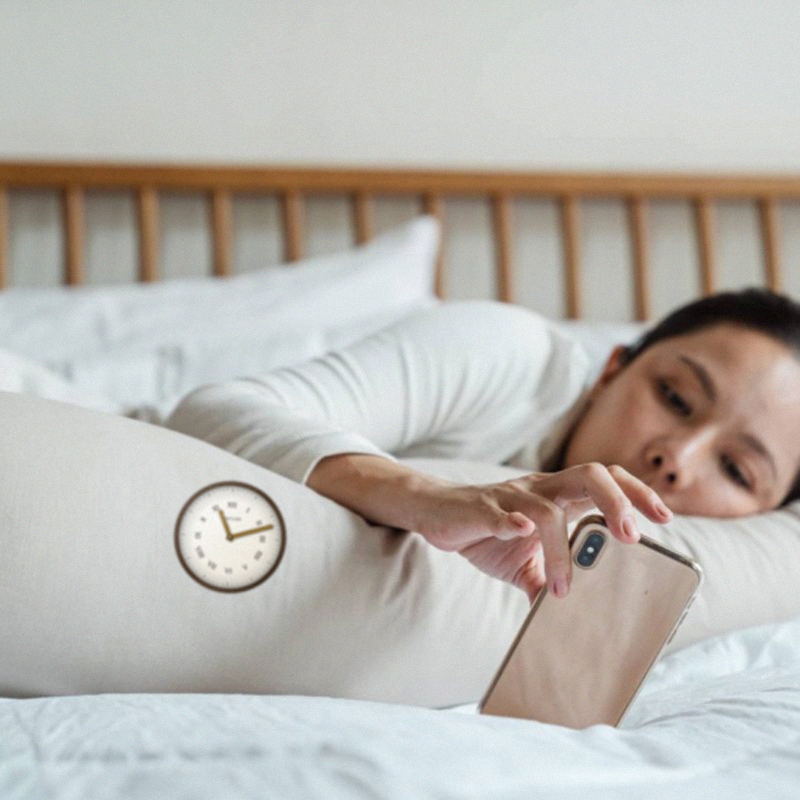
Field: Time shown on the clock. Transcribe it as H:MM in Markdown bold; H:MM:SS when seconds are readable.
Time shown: **11:12**
